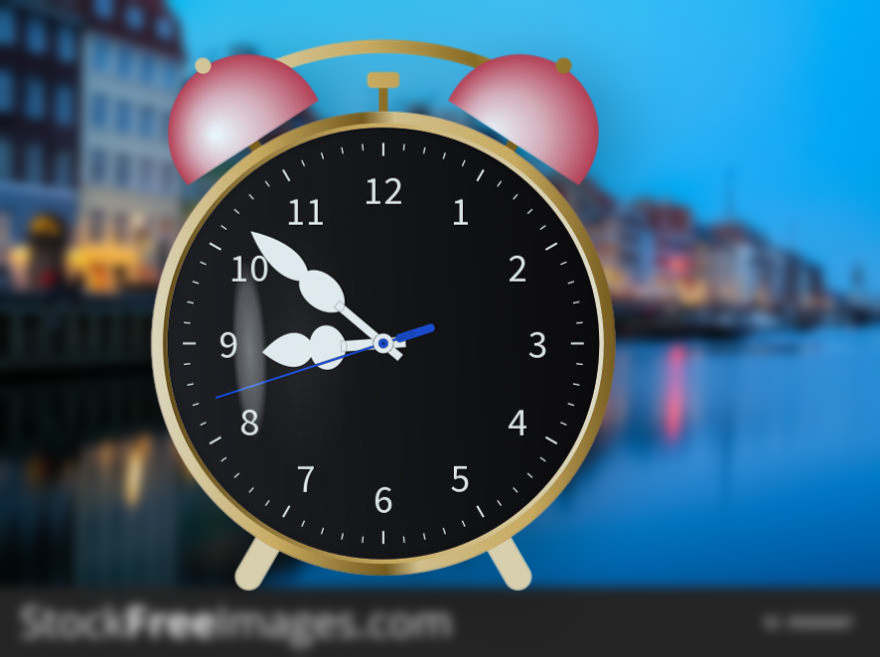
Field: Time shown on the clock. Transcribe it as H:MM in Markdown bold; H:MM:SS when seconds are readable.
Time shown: **8:51:42**
